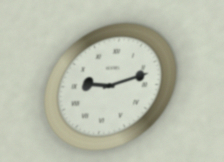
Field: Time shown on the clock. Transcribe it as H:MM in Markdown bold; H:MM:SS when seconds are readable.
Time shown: **9:12**
